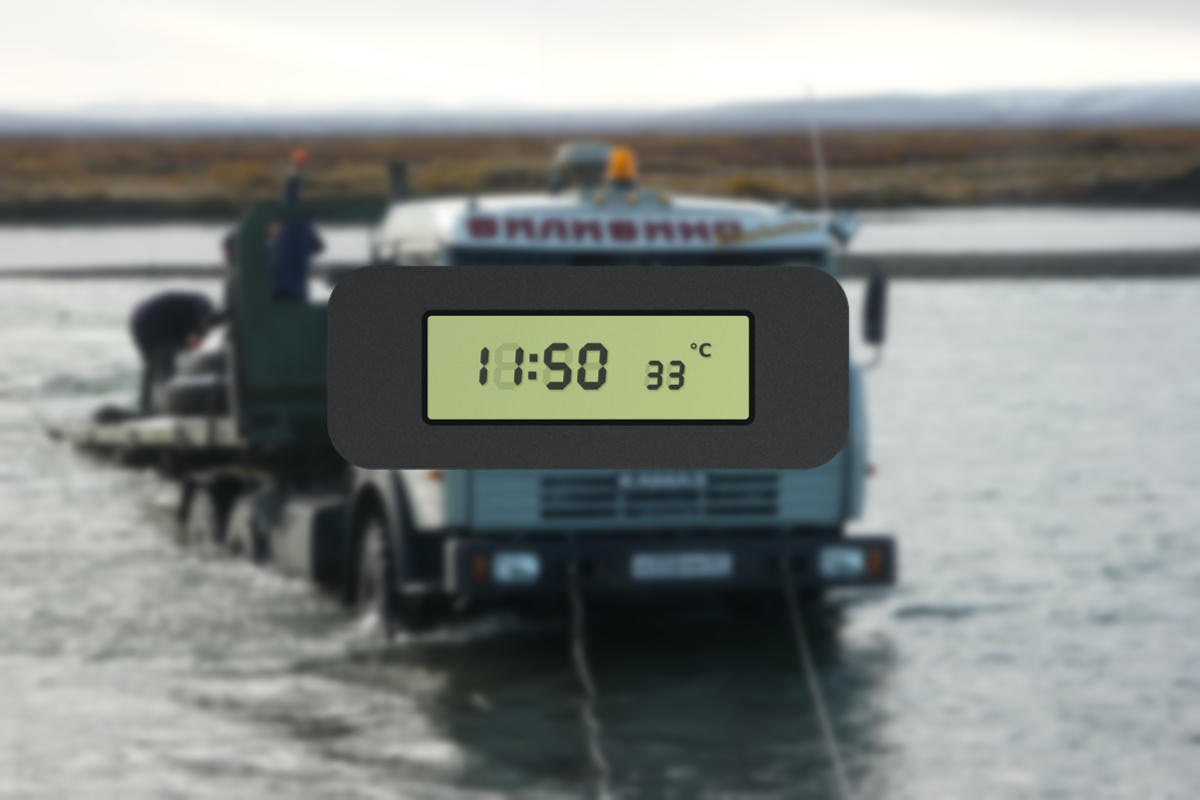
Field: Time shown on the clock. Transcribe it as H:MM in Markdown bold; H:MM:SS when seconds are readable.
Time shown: **11:50**
